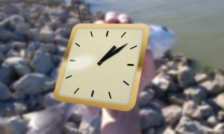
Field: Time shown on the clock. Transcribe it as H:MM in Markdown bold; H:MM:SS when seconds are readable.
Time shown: **1:08**
